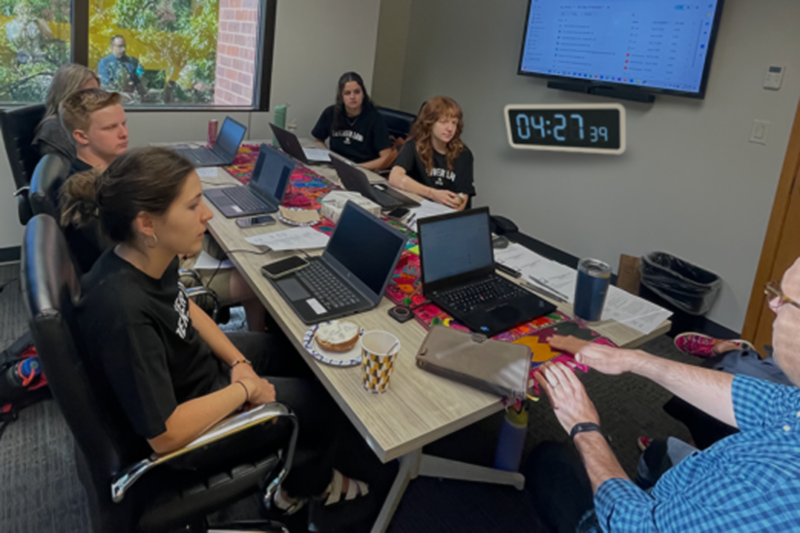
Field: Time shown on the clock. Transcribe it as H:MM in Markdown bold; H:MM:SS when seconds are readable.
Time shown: **4:27:39**
